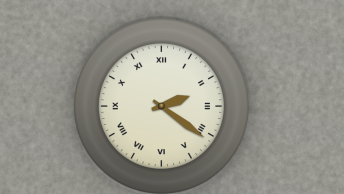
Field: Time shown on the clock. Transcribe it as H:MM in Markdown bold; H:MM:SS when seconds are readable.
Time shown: **2:21**
